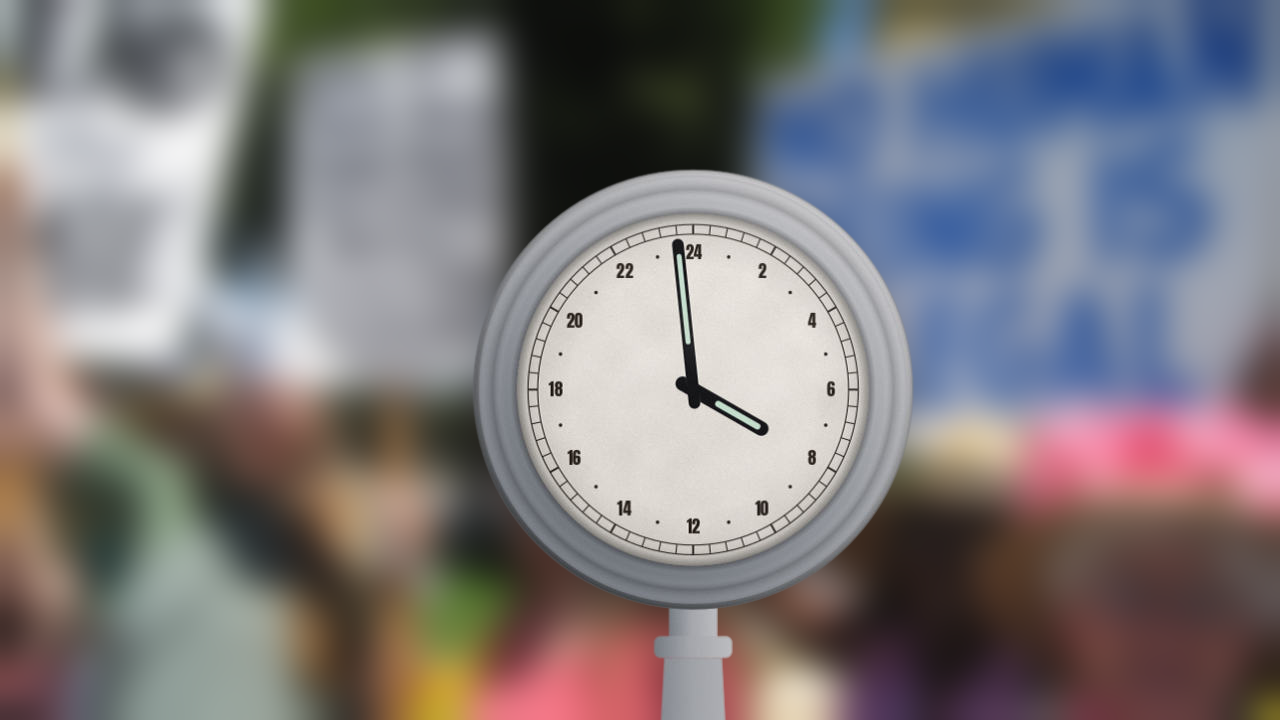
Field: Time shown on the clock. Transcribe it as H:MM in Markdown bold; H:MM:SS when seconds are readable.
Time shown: **7:59**
